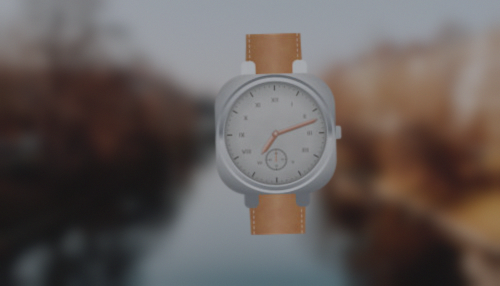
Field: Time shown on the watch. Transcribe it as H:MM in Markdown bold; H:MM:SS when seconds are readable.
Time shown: **7:12**
